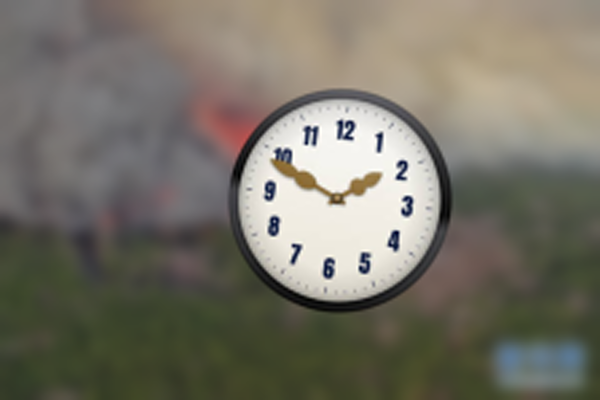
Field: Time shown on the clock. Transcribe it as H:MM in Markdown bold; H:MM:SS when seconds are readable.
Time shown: **1:49**
